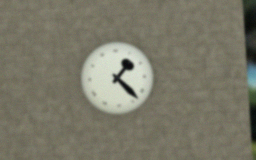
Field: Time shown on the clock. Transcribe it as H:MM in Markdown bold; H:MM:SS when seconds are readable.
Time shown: **1:23**
